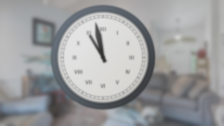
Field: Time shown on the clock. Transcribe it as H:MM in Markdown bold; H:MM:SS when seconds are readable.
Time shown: **10:58**
